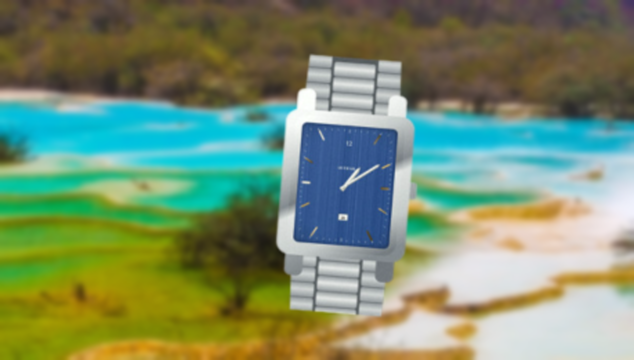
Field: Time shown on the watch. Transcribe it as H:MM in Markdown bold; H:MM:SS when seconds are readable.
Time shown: **1:09**
